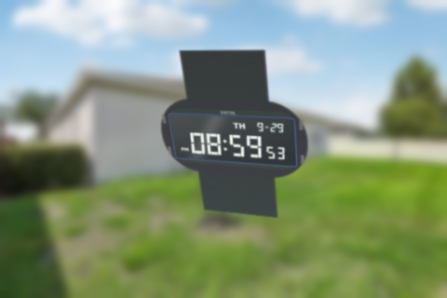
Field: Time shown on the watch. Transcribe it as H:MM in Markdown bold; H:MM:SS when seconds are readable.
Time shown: **8:59:53**
